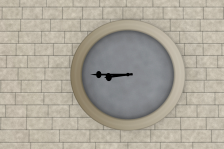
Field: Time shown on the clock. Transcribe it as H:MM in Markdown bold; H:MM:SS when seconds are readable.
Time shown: **8:45**
